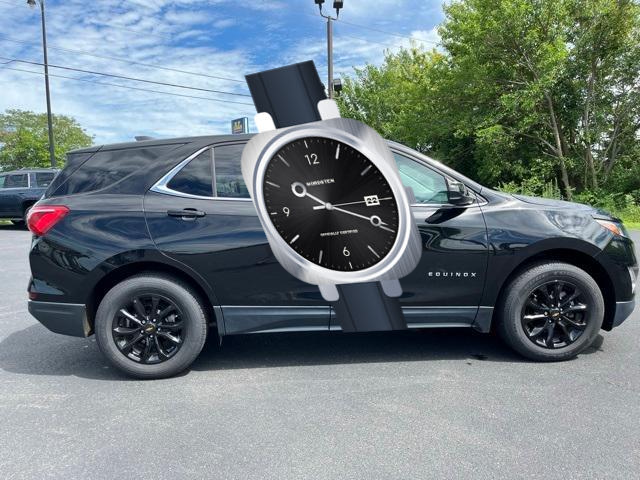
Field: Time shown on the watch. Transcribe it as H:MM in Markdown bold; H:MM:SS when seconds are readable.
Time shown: **10:19:15**
